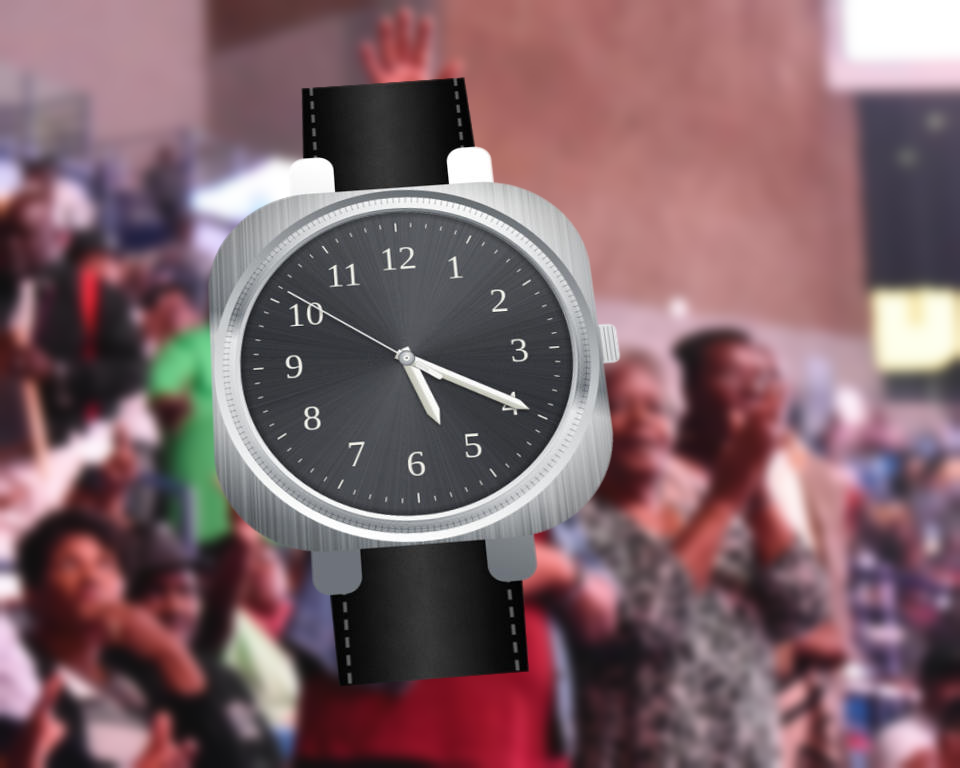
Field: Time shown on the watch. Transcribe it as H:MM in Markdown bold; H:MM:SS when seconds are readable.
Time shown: **5:19:51**
